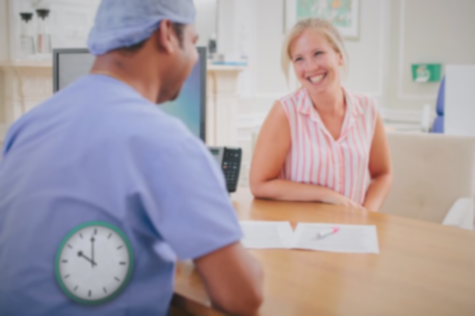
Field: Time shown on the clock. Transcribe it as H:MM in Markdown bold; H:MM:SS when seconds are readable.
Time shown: **9:59**
